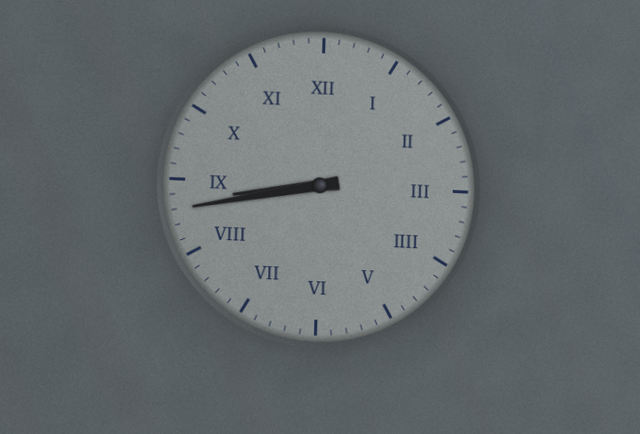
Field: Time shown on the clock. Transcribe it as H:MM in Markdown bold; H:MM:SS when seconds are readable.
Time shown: **8:43**
